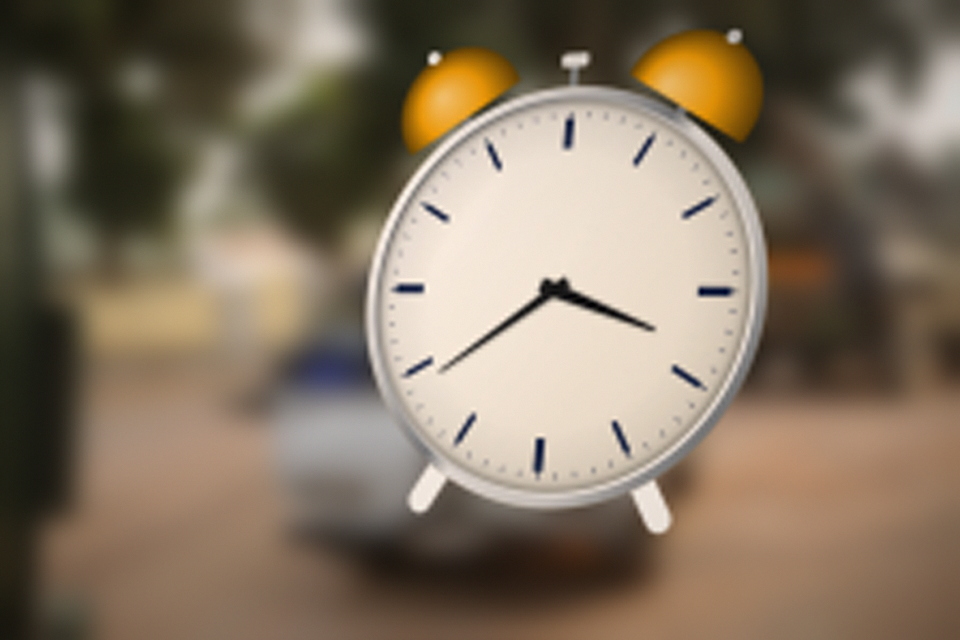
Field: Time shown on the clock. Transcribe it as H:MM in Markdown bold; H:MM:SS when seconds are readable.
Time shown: **3:39**
